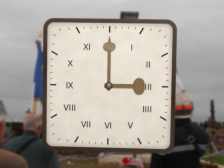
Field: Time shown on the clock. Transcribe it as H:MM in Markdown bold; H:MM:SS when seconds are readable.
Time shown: **3:00**
